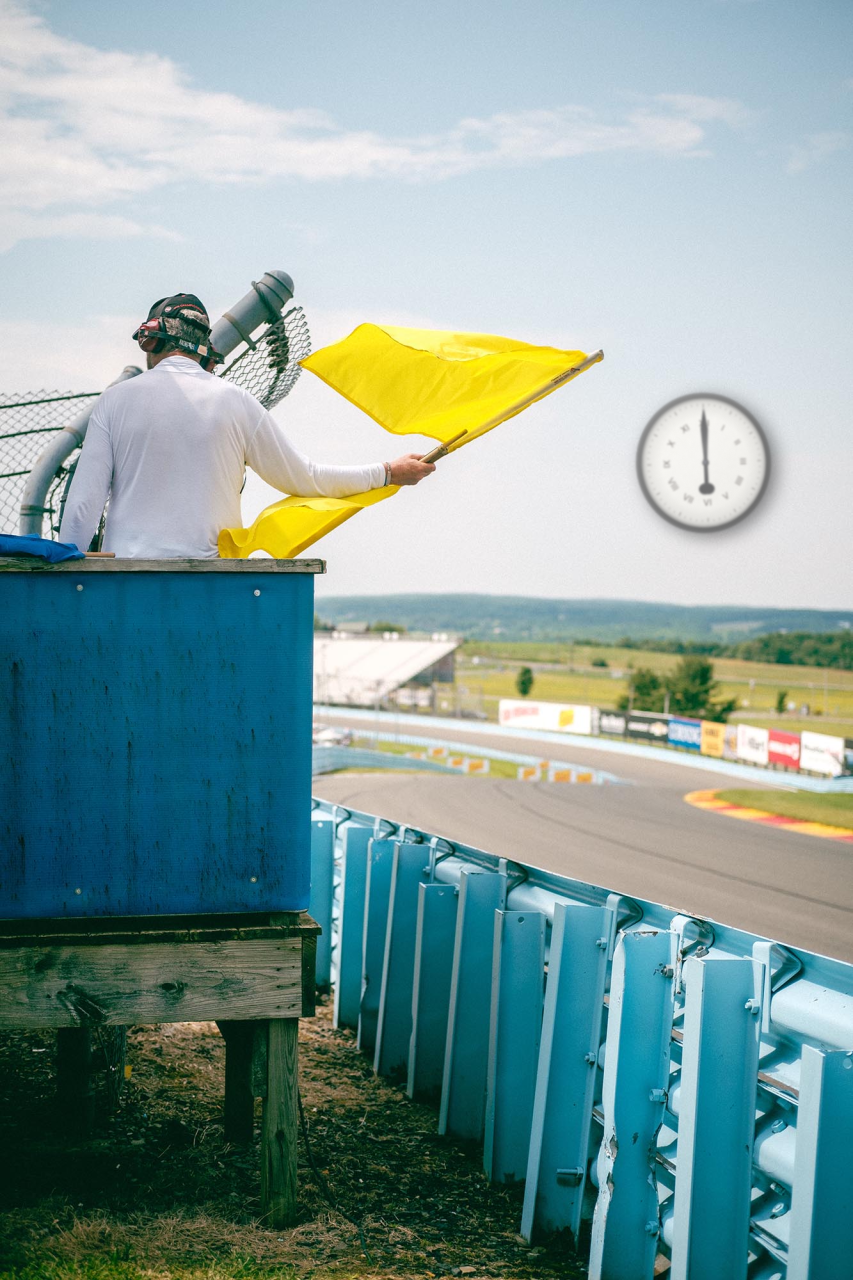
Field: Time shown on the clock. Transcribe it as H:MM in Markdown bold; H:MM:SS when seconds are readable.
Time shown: **6:00**
